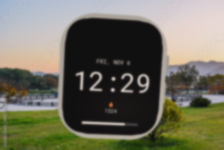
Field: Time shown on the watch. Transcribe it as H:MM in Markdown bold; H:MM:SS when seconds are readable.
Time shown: **12:29**
